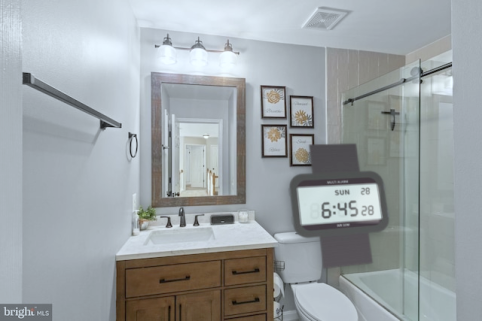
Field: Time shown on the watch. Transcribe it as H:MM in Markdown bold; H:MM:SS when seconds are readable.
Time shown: **6:45:28**
